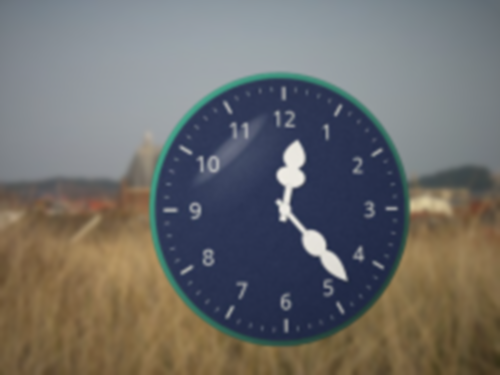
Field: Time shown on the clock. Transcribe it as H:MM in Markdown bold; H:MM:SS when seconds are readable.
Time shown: **12:23**
